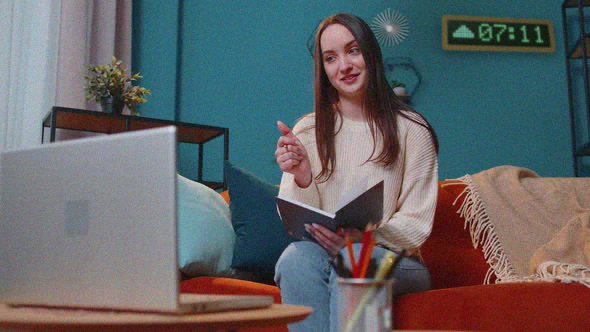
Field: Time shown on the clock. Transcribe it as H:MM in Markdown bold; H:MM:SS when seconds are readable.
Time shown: **7:11**
